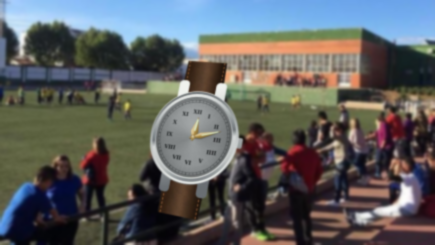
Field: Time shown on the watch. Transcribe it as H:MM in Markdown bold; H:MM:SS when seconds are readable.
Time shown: **12:12**
